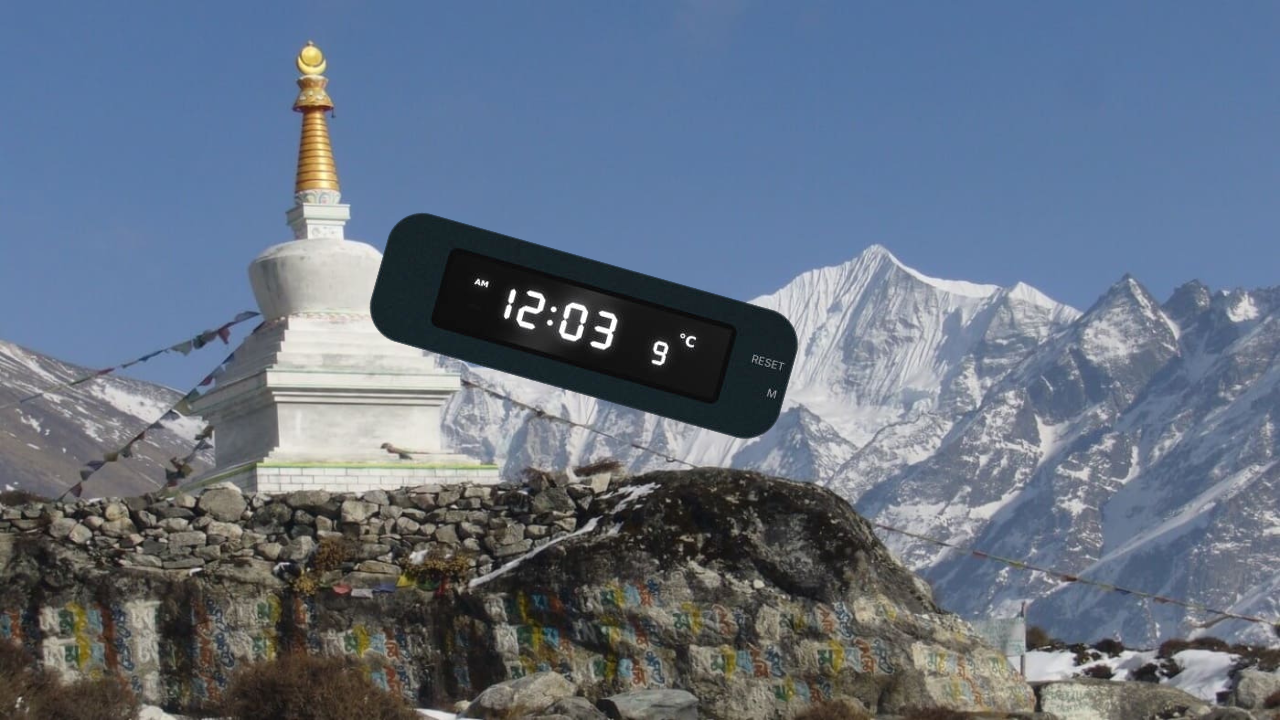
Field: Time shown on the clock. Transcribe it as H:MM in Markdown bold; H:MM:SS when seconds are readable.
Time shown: **12:03**
